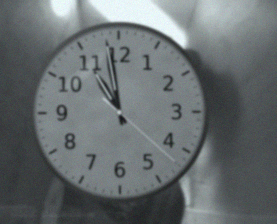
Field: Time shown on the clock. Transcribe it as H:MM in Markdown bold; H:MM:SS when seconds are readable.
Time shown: **10:58:22**
